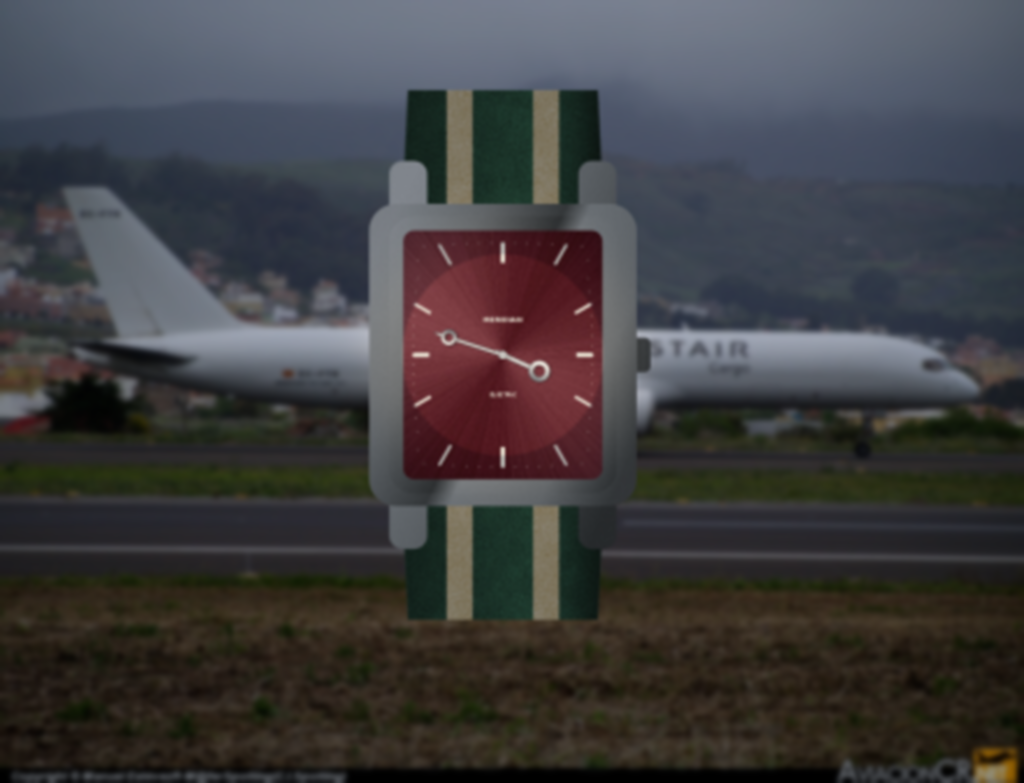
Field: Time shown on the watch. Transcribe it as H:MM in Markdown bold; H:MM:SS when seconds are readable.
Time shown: **3:48**
